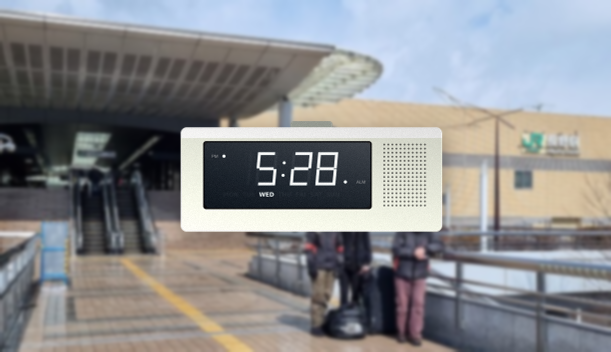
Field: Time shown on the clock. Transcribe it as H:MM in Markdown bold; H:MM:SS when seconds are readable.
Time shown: **5:28**
